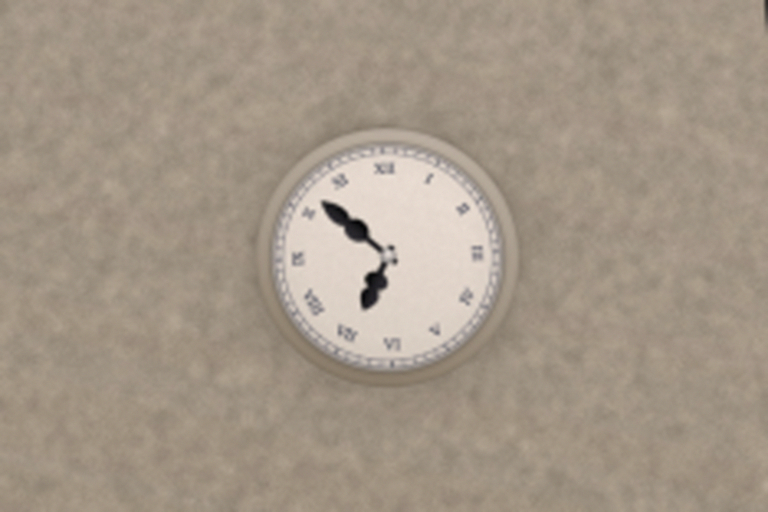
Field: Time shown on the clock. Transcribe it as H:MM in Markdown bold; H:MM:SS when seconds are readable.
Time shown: **6:52**
